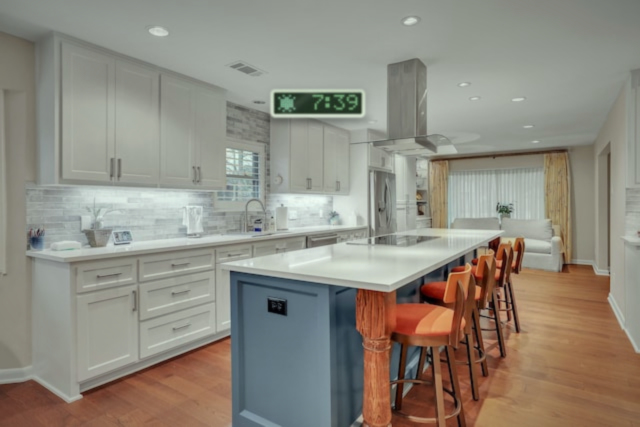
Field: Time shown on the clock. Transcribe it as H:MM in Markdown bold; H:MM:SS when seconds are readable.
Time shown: **7:39**
